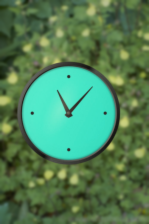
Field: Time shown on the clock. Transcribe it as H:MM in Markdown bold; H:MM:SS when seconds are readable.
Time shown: **11:07**
